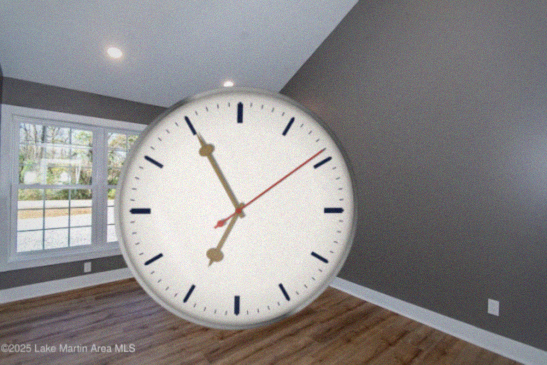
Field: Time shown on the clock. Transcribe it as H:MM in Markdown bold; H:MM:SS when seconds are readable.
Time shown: **6:55:09**
